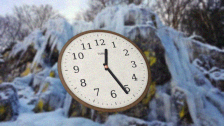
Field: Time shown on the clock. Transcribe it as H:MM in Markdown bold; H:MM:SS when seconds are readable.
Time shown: **12:26**
